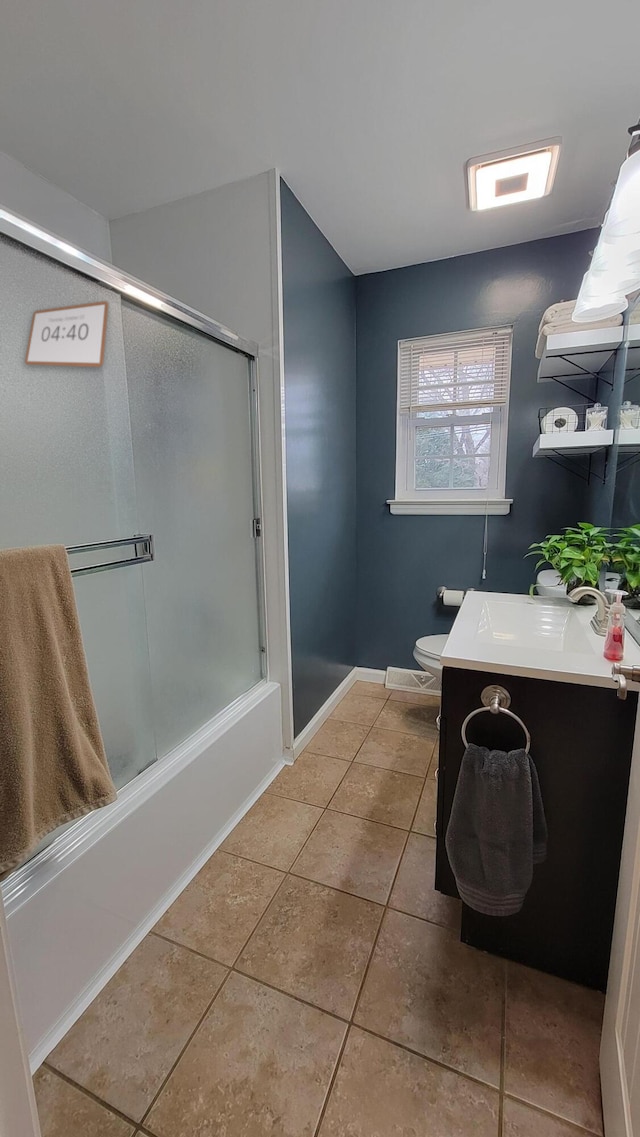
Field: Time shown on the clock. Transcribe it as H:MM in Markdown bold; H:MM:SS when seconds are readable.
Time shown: **4:40**
